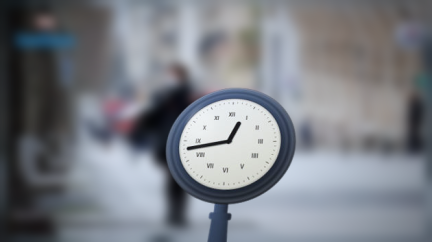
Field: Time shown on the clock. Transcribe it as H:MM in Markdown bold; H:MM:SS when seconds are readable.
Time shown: **12:43**
